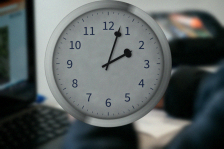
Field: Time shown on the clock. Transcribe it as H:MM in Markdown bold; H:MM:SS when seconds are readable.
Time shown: **2:03**
